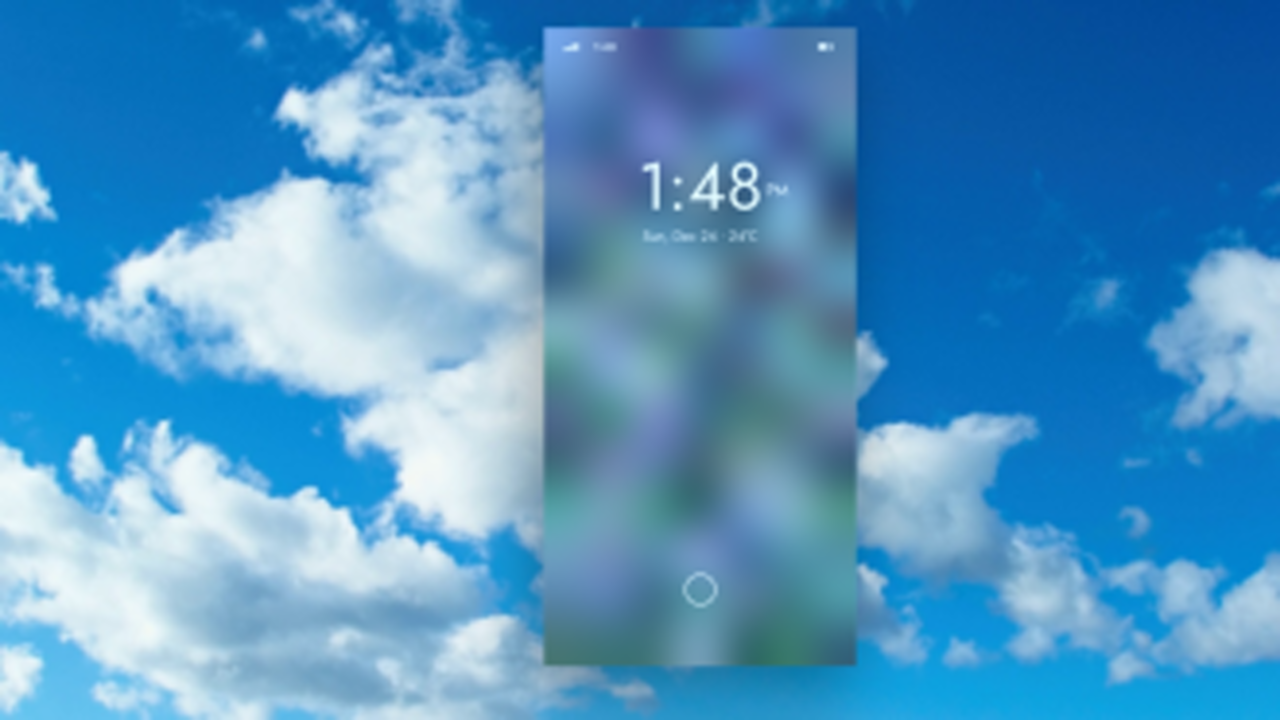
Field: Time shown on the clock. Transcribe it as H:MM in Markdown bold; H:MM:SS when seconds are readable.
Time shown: **1:48**
